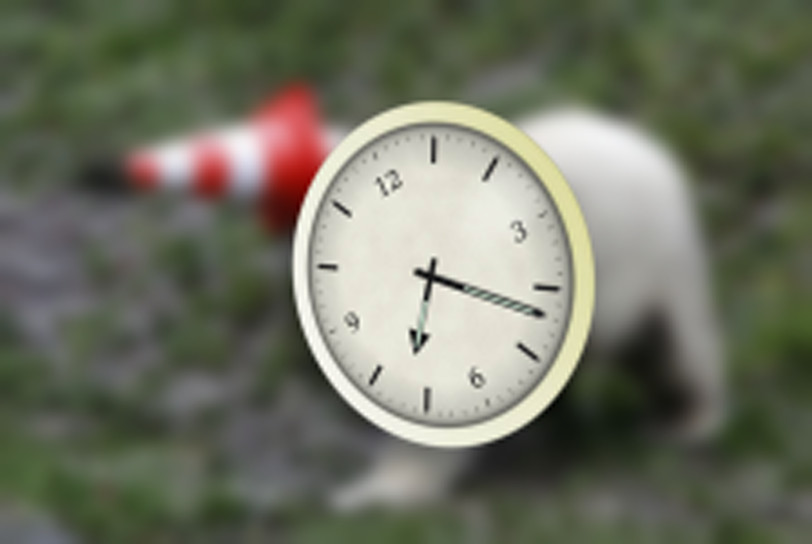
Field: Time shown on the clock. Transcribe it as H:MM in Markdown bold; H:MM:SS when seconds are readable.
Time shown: **7:22**
